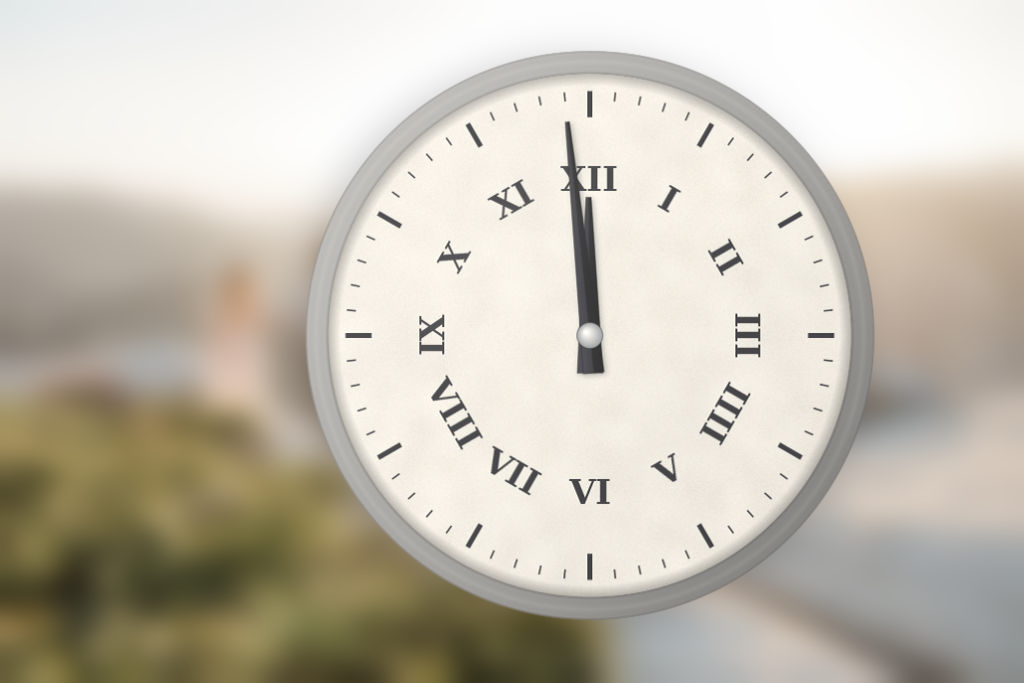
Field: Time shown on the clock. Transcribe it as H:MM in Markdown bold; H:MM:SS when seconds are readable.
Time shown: **11:59**
